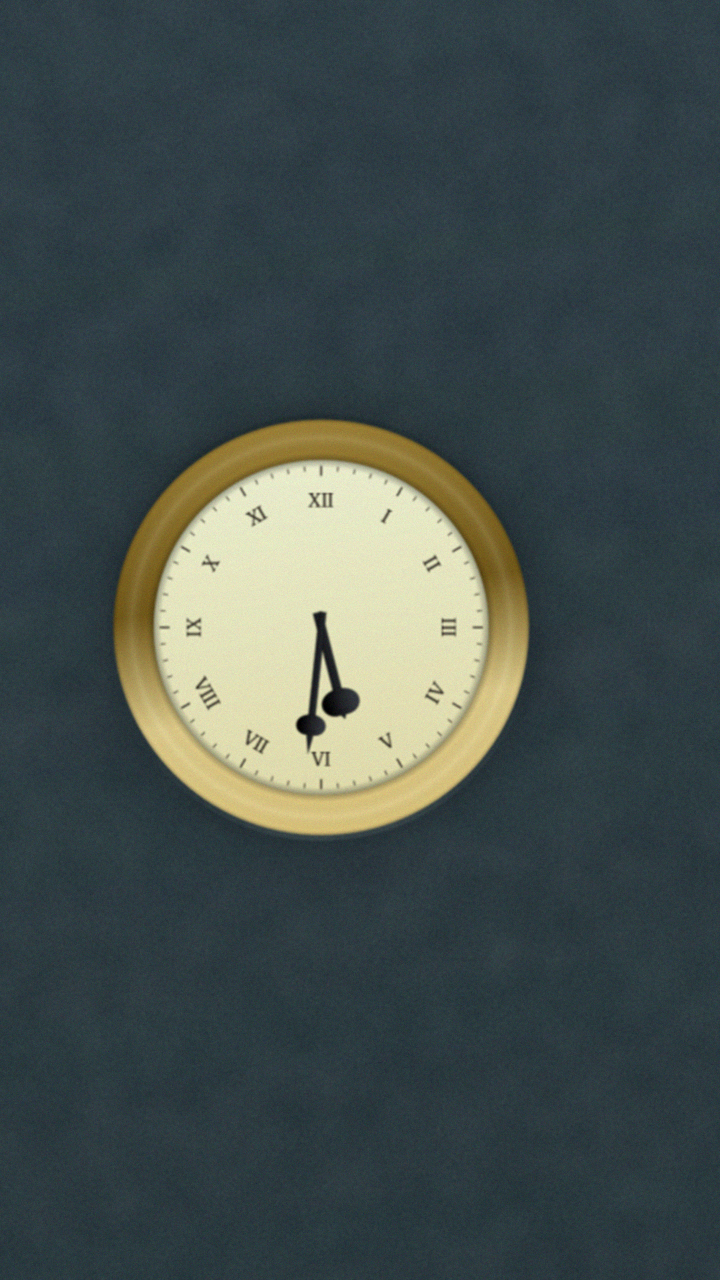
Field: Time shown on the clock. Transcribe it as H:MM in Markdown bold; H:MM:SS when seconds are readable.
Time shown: **5:31**
